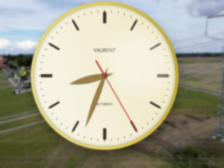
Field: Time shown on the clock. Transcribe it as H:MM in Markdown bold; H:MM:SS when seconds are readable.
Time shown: **8:33:25**
